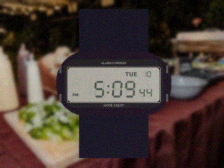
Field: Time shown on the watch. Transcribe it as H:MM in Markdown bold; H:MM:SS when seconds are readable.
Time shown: **5:09:44**
